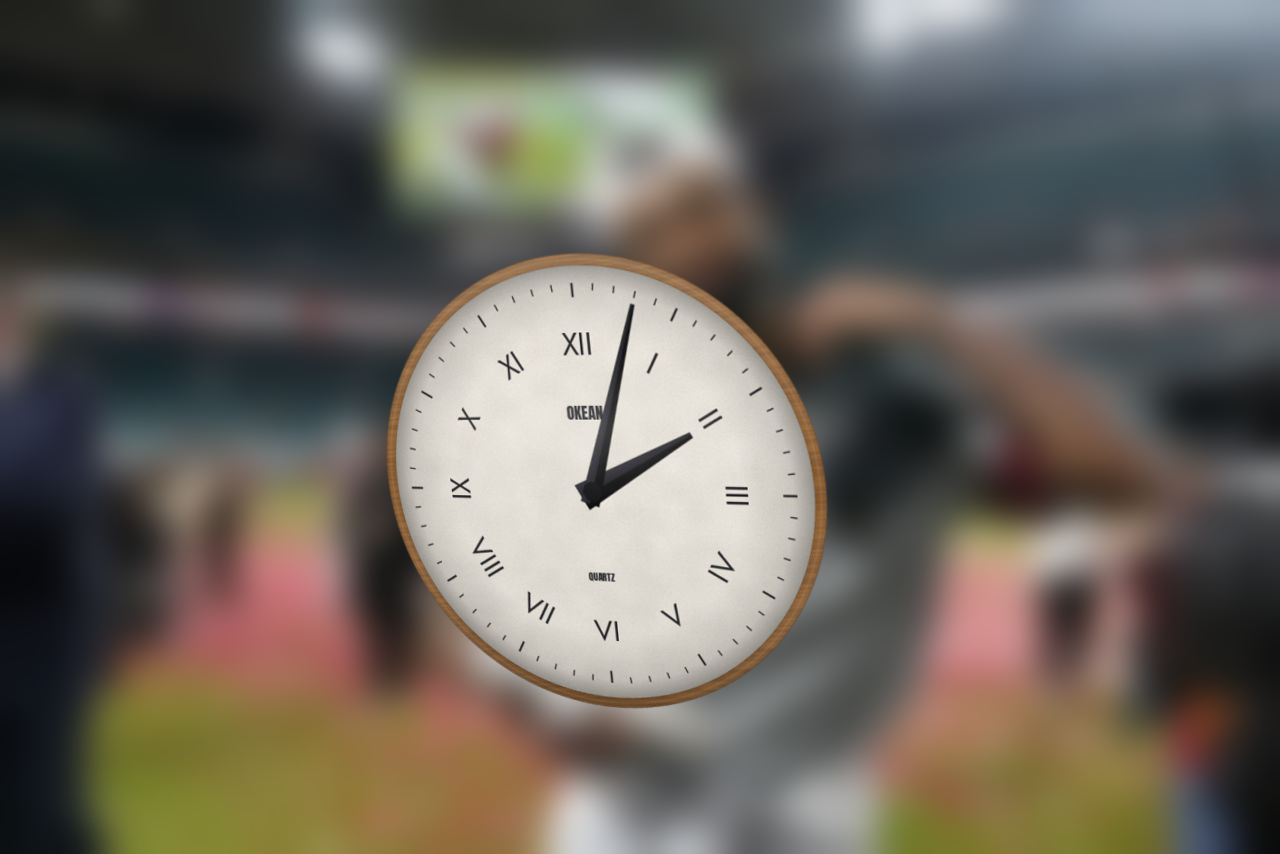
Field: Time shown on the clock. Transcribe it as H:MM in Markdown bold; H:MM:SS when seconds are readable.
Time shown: **2:03**
